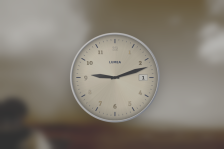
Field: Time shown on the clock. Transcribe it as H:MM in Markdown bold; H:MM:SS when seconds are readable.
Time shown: **9:12**
